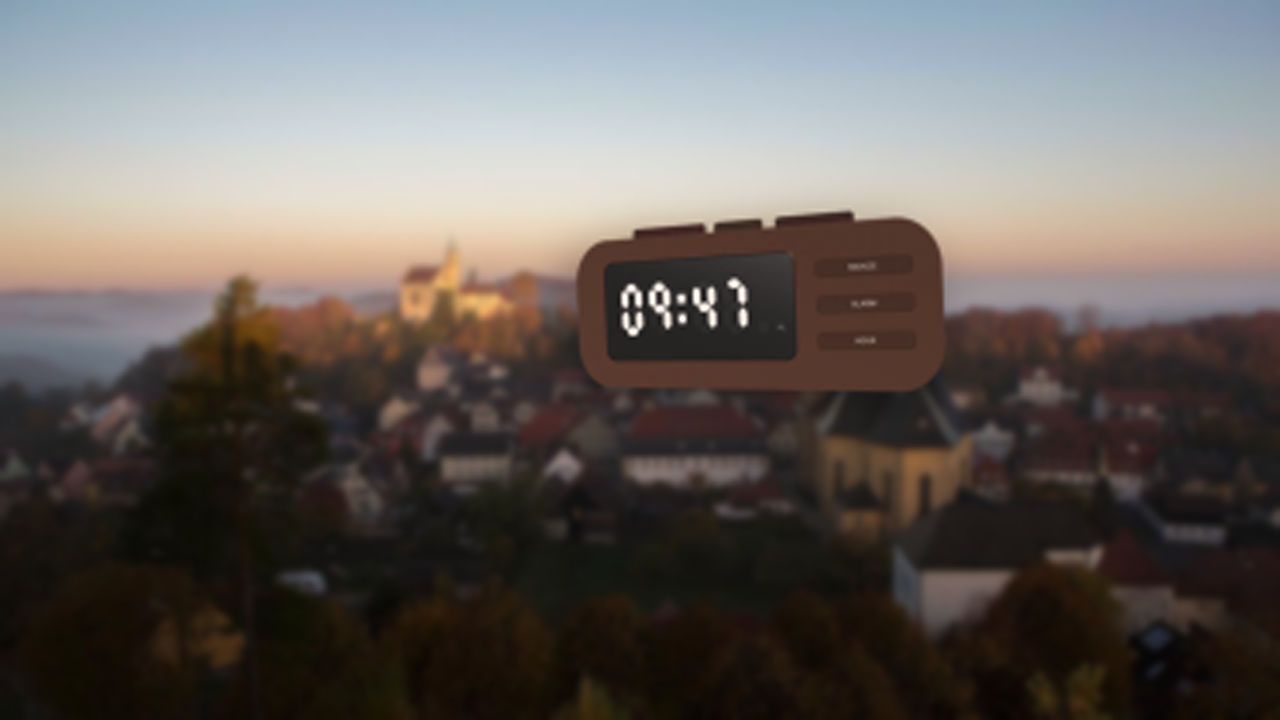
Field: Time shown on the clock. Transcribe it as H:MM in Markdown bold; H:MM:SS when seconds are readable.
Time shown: **9:47**
